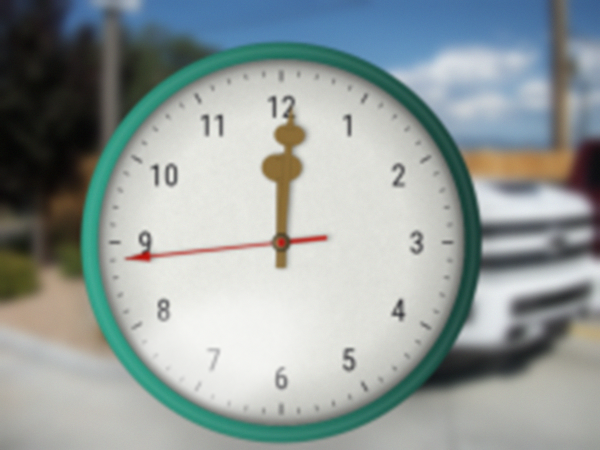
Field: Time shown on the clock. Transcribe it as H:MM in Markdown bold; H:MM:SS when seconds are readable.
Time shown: **12:00:44**
